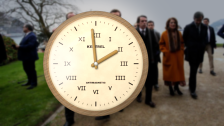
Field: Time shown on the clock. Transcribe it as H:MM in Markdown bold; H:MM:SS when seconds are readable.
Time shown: **1:59**
